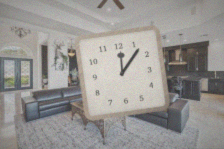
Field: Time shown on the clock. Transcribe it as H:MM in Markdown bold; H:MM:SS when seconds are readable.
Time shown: **12:07**
